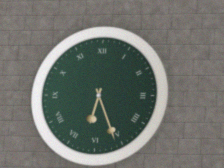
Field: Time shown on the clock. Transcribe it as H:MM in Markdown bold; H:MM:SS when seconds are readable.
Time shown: **6:26**
